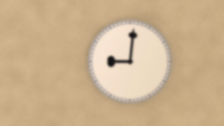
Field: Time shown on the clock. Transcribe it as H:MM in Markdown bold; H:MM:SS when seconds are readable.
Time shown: **9:01**
